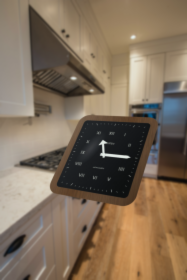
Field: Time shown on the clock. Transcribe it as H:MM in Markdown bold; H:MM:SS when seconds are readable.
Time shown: **11:15**
